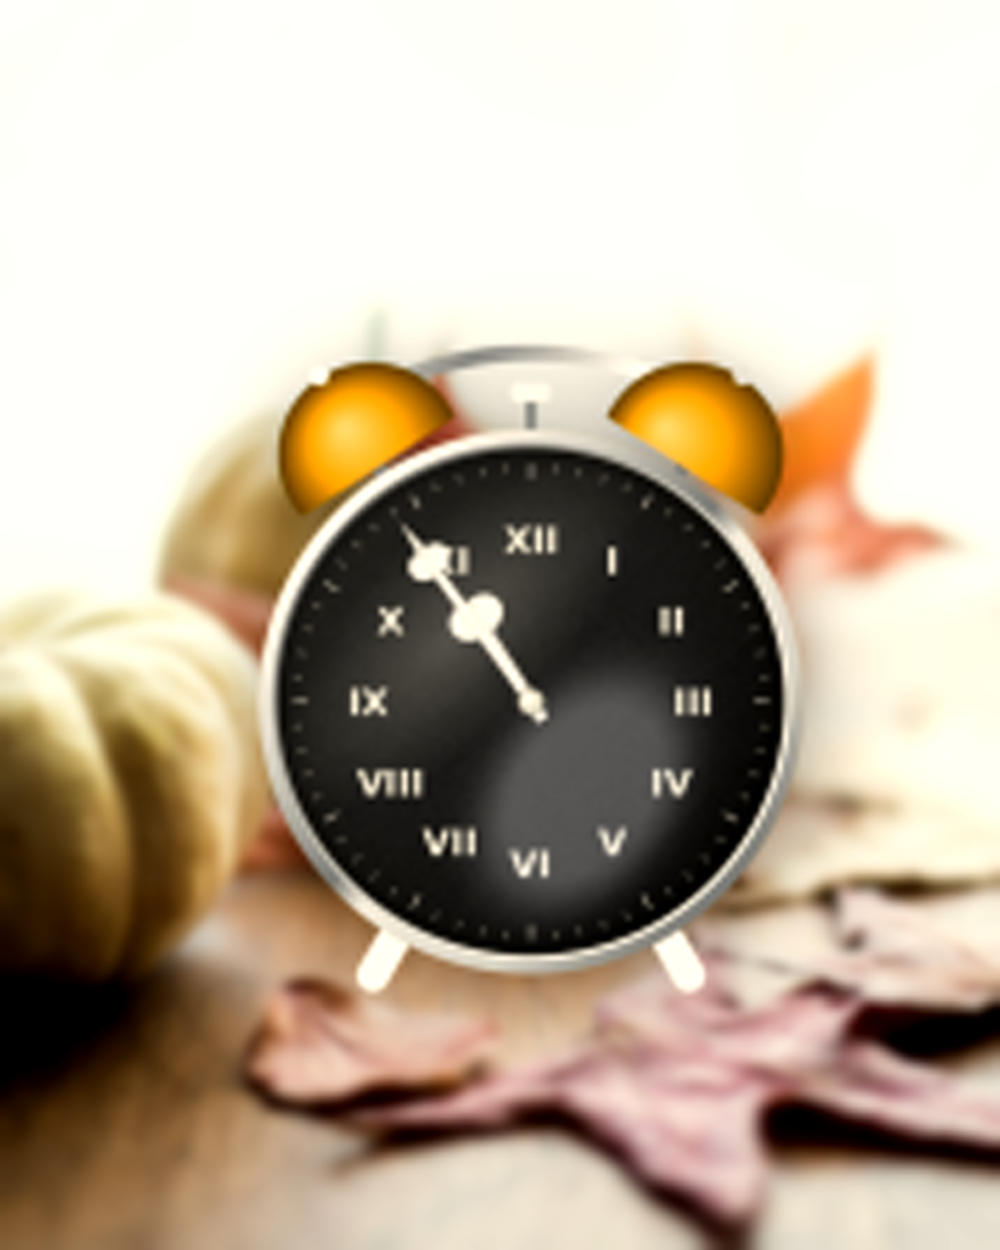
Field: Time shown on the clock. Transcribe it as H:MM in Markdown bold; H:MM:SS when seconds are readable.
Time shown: **10:54**
